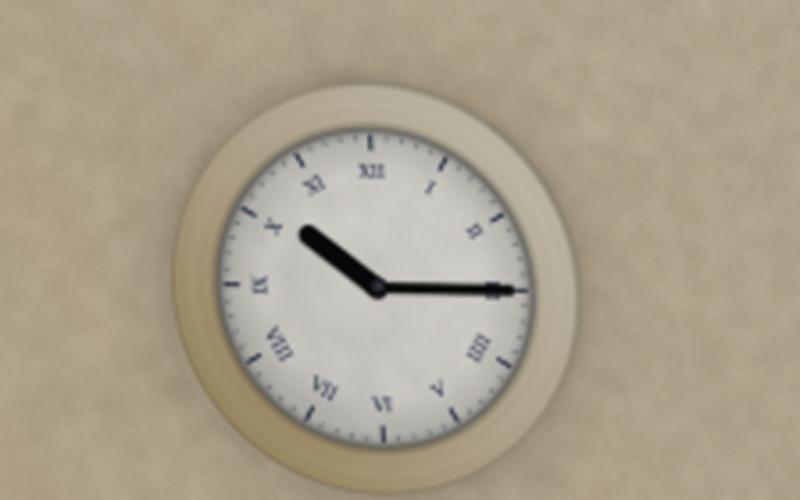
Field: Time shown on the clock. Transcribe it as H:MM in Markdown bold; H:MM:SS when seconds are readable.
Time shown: **10:15**
